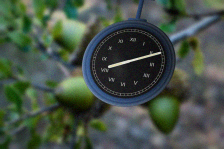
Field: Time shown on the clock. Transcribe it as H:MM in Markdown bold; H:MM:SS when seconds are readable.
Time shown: **8:11**
